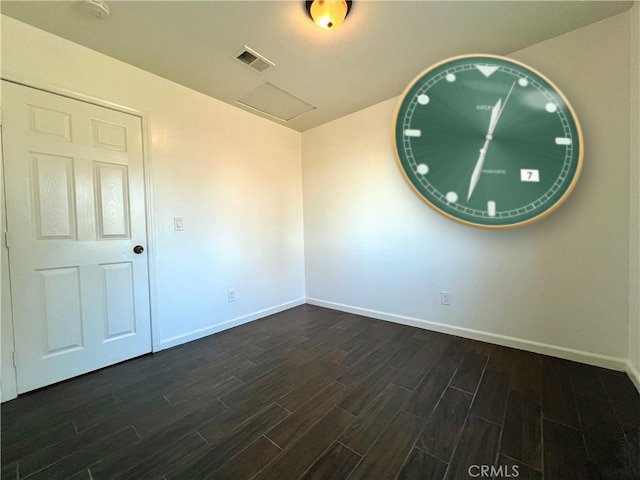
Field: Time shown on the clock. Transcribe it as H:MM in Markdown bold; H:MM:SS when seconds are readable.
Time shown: **12:33:04**
